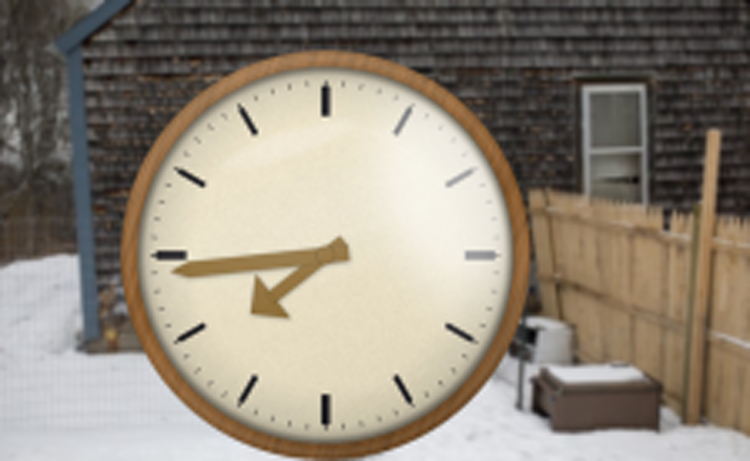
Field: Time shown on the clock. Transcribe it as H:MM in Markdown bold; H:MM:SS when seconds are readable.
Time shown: **7:44**
